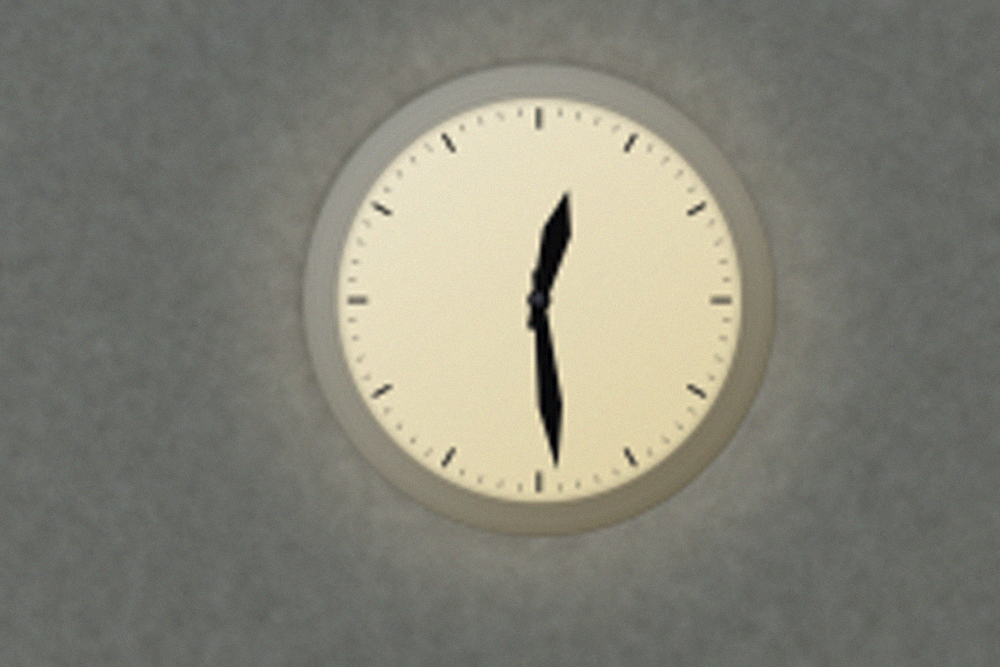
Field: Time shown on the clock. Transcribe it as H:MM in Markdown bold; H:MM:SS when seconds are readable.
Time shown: **12:29**
